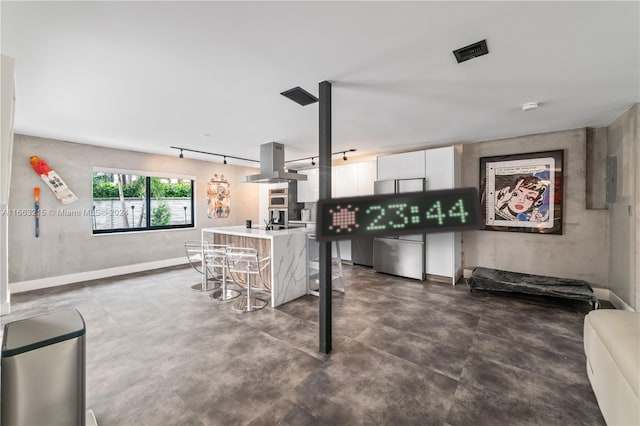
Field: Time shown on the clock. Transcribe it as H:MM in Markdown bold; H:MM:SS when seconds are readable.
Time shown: **23:44**
